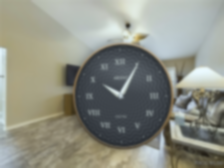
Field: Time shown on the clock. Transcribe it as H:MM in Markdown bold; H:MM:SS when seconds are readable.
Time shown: **10:05**
